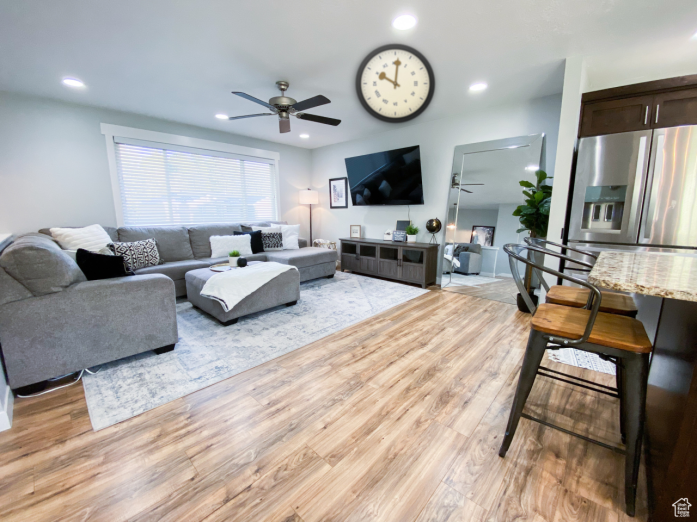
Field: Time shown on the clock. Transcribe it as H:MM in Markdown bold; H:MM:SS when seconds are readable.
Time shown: **10:01**
